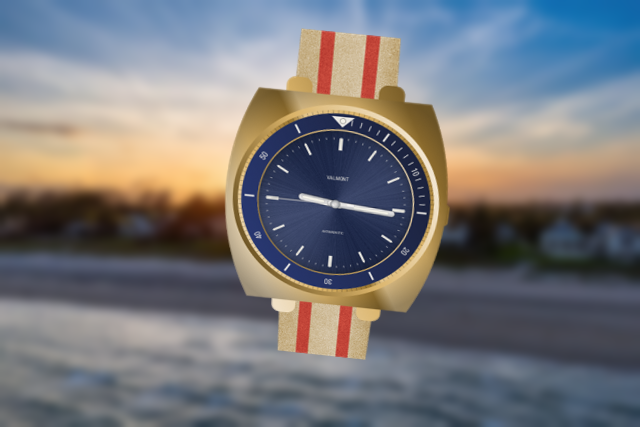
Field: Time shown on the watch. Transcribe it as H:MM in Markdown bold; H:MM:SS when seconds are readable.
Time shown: **9:15:45**
